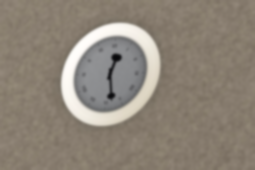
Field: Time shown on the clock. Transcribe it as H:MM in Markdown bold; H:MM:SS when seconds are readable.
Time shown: **12:28**
